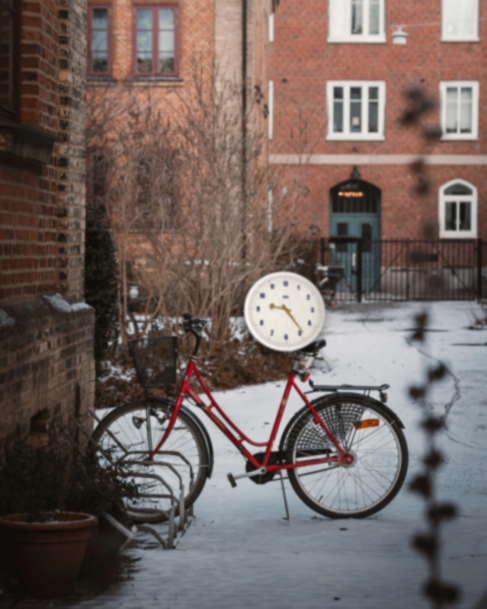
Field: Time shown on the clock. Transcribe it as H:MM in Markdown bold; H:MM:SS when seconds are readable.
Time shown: **9:24**
